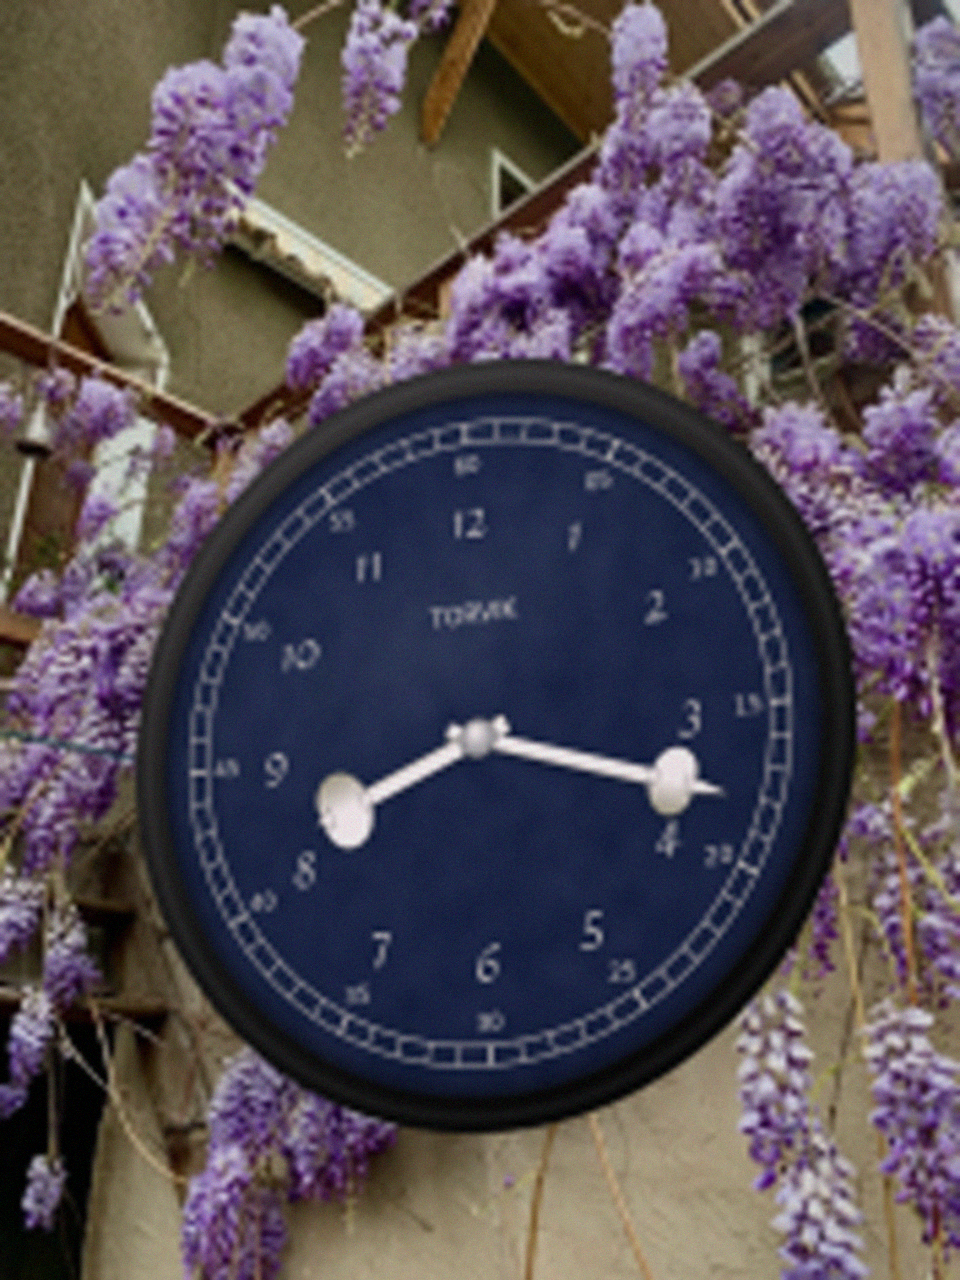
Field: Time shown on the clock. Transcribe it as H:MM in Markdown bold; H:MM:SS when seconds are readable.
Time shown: **8:18**
